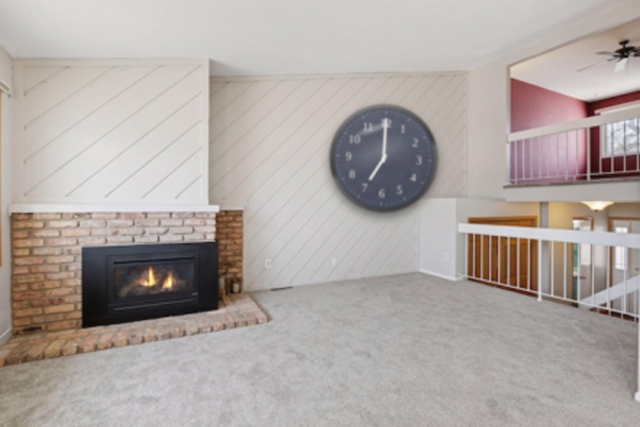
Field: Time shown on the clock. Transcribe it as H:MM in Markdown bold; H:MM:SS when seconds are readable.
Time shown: **7:00**
